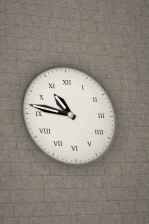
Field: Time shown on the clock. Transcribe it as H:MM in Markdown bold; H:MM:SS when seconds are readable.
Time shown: **10:47**
